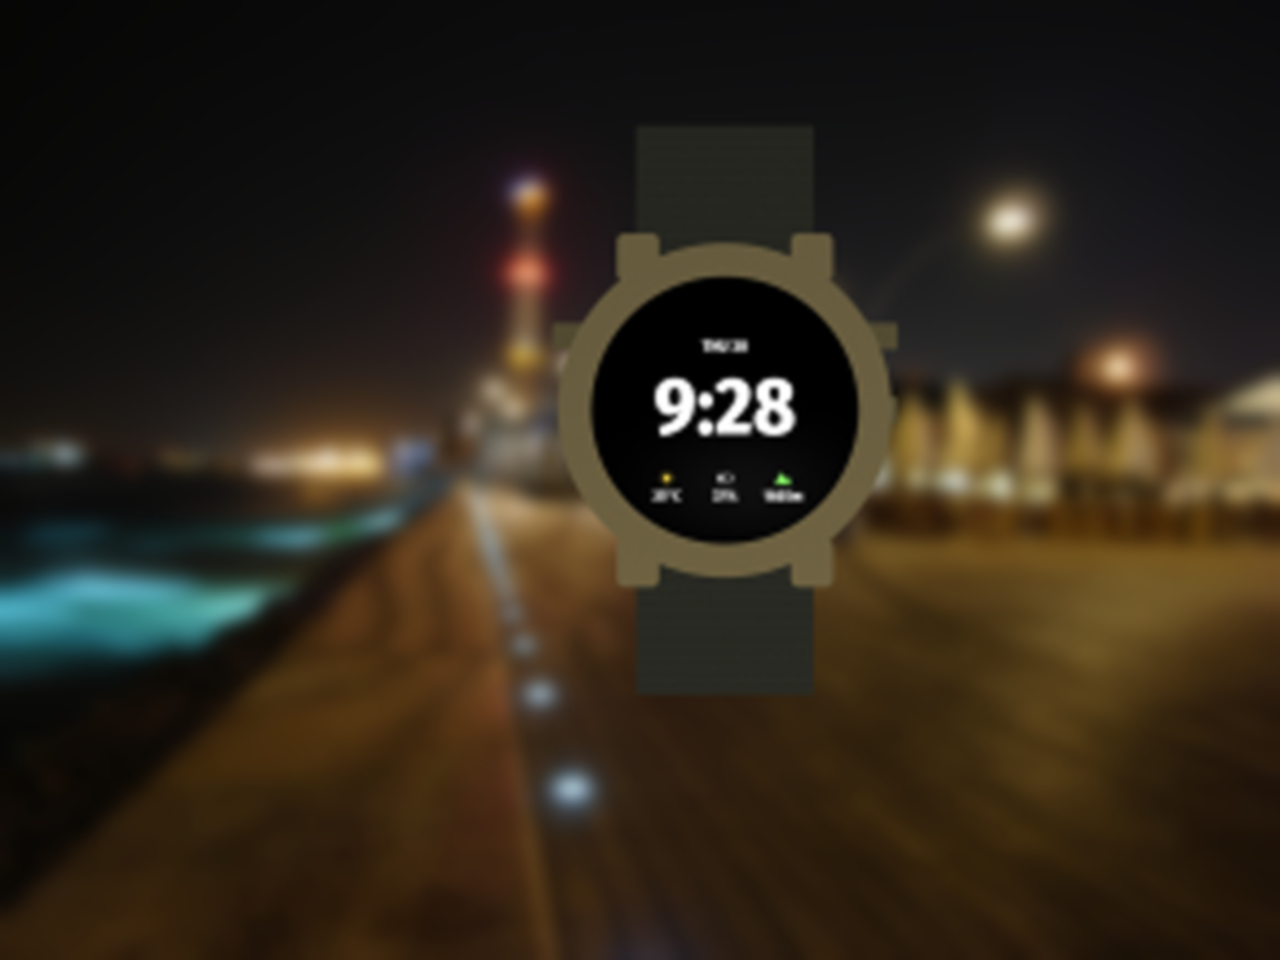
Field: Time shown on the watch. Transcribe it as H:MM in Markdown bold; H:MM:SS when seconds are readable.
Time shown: **9:28**
